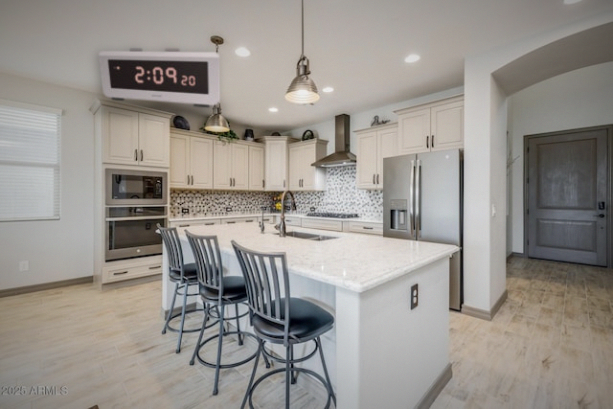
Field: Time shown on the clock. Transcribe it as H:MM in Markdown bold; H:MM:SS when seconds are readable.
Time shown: **2:09:20**
